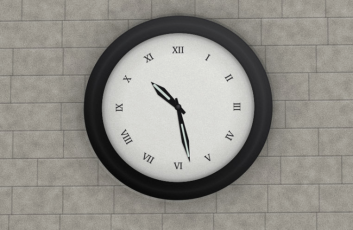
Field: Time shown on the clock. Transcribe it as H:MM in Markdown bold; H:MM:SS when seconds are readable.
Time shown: **10:28**
